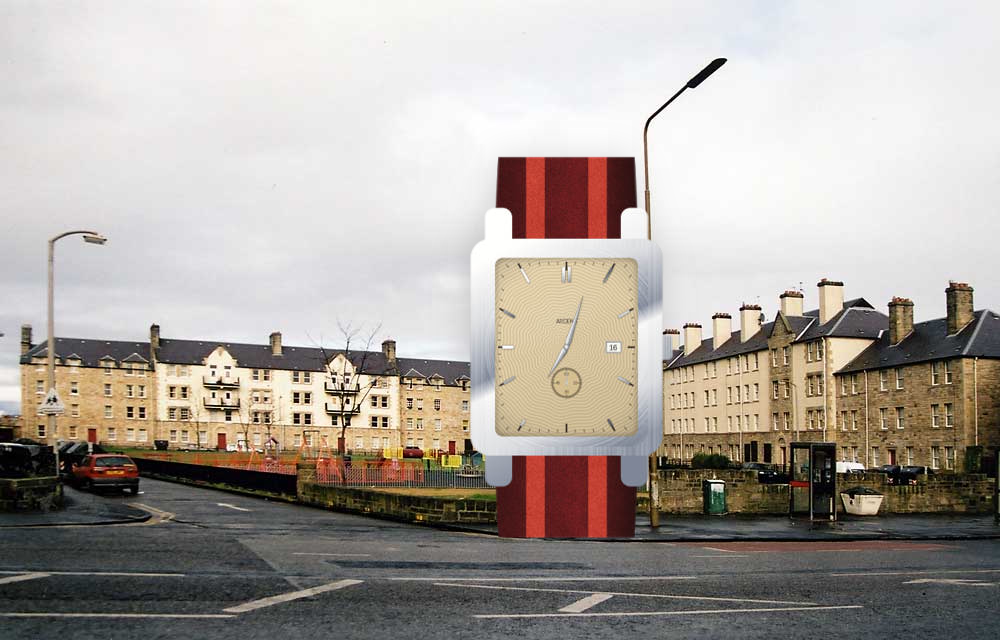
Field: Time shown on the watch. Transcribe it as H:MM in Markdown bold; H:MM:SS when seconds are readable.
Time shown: **7:03**
